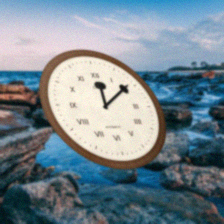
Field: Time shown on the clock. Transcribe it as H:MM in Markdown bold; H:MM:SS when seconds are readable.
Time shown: **12:09**
